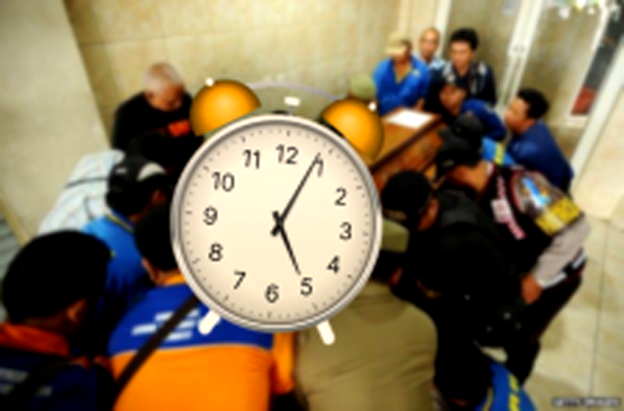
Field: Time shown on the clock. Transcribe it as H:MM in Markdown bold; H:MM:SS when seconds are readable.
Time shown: **5:04**
